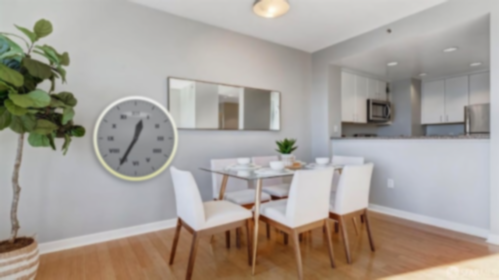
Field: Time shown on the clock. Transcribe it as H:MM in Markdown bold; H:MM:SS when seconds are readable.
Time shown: **12:35**
